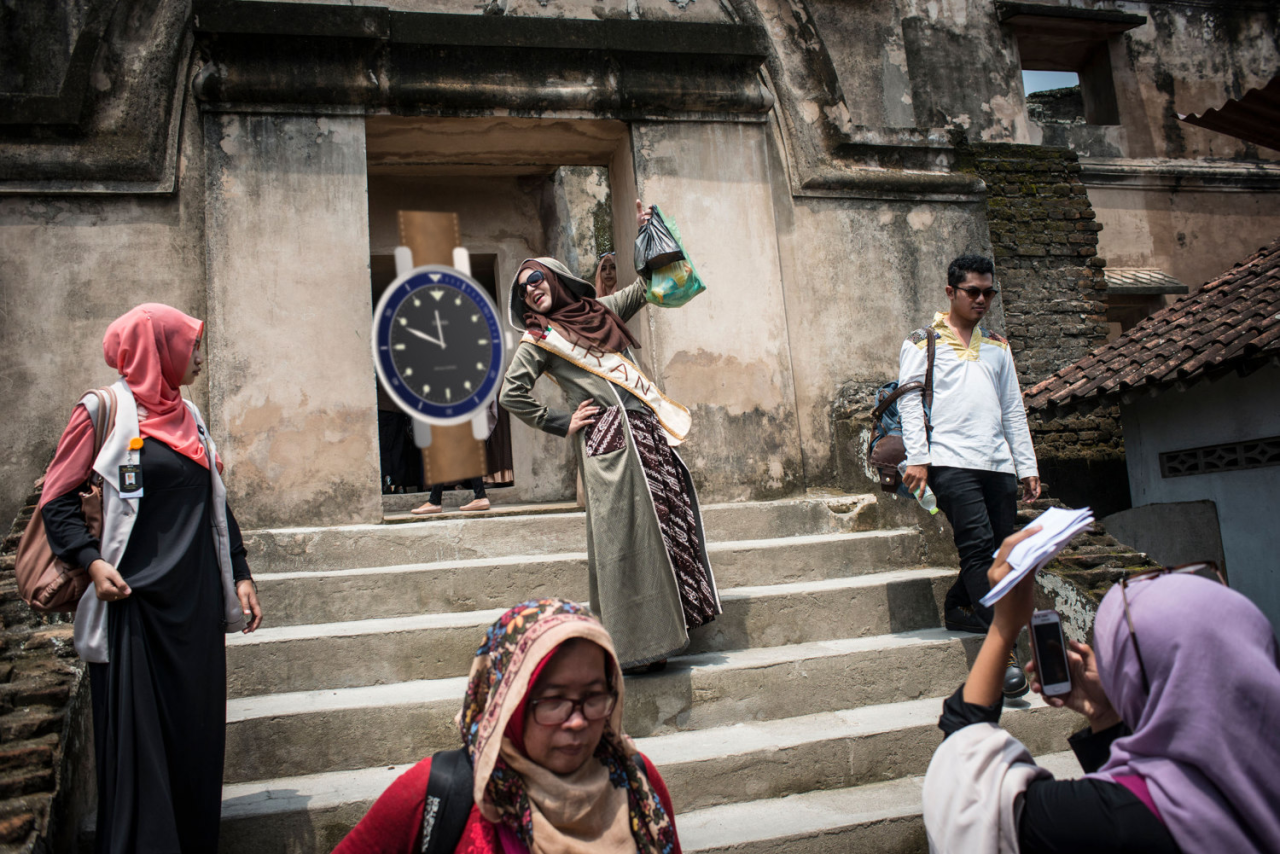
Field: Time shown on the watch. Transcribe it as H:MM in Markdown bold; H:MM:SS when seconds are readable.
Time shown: **11:49**
